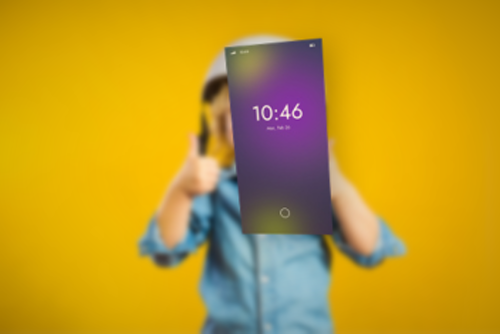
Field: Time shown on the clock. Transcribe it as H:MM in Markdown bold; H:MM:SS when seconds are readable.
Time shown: **10:46**
